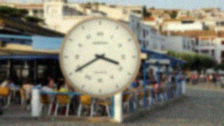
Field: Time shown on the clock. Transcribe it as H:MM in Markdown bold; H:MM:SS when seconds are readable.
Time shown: **3:40**
